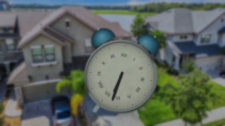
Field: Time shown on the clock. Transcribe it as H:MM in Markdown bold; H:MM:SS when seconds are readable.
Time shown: **6:32**
